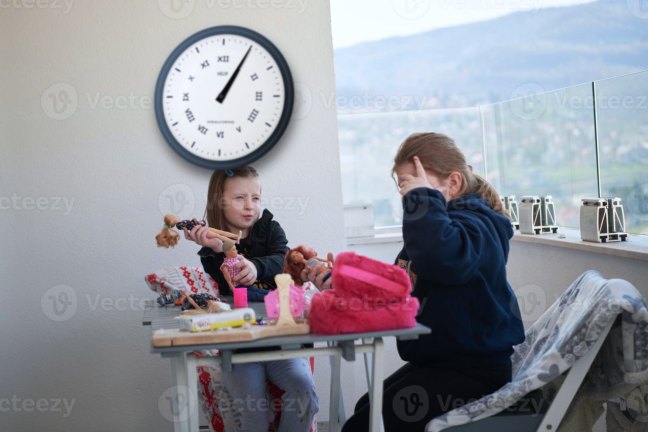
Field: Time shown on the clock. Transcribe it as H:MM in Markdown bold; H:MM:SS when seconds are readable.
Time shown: **1:05**
